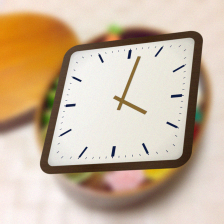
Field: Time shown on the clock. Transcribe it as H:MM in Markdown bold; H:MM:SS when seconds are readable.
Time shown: **4:02**
